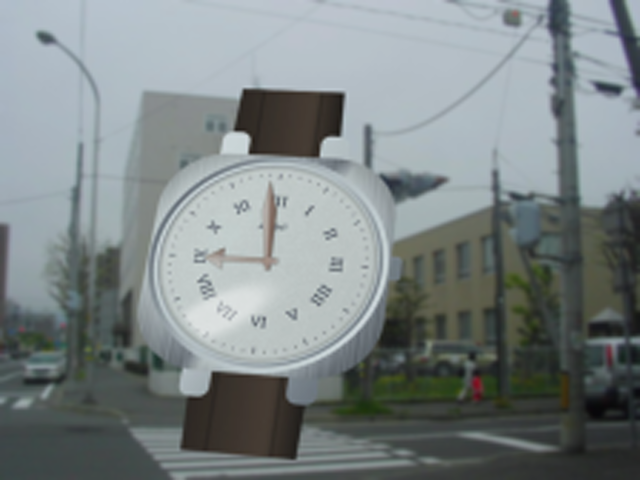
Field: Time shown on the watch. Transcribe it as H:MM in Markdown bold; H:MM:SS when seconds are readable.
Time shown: **8:59**
